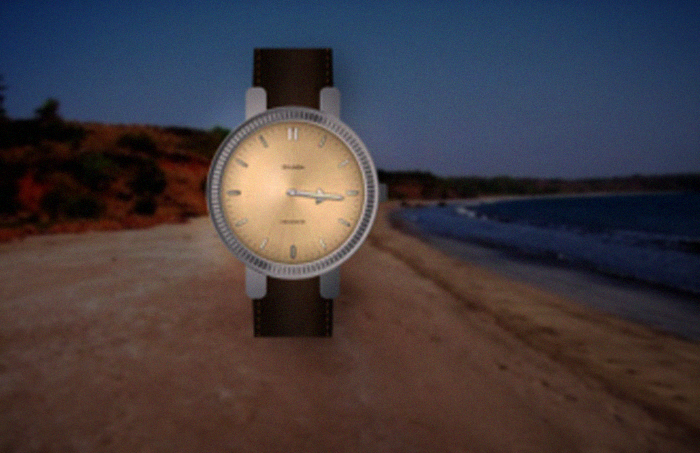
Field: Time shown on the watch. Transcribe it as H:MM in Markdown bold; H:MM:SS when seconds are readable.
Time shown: **3:16**
